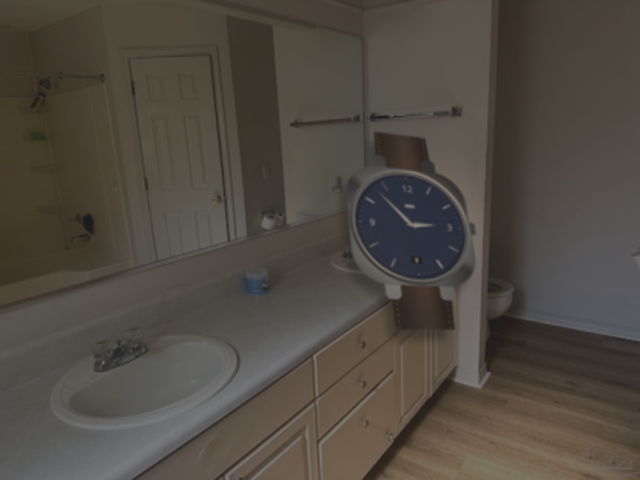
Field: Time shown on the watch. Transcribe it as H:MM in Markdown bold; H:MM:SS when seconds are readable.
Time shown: **2:53**
